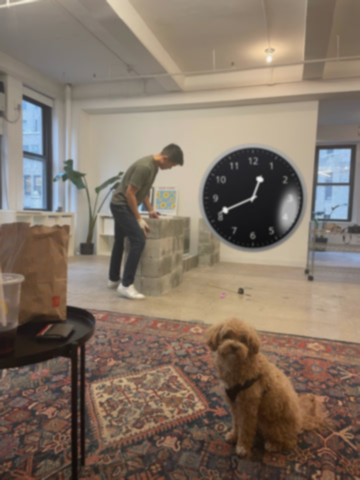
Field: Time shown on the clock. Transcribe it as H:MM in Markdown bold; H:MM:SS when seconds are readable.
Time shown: **12:41**
